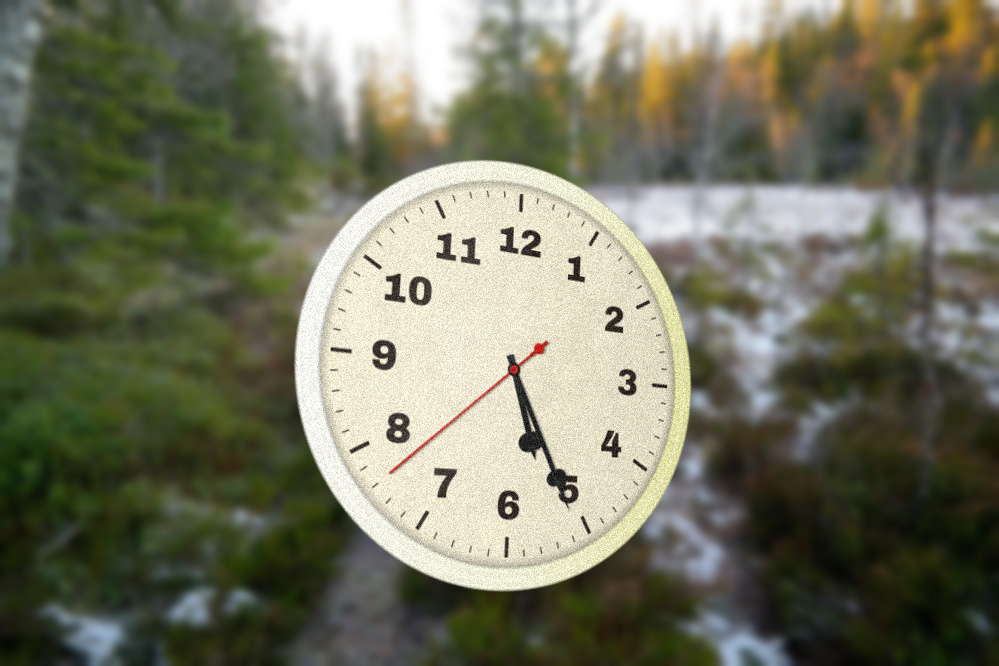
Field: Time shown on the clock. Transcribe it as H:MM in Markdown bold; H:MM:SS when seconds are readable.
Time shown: **5:25:38**
